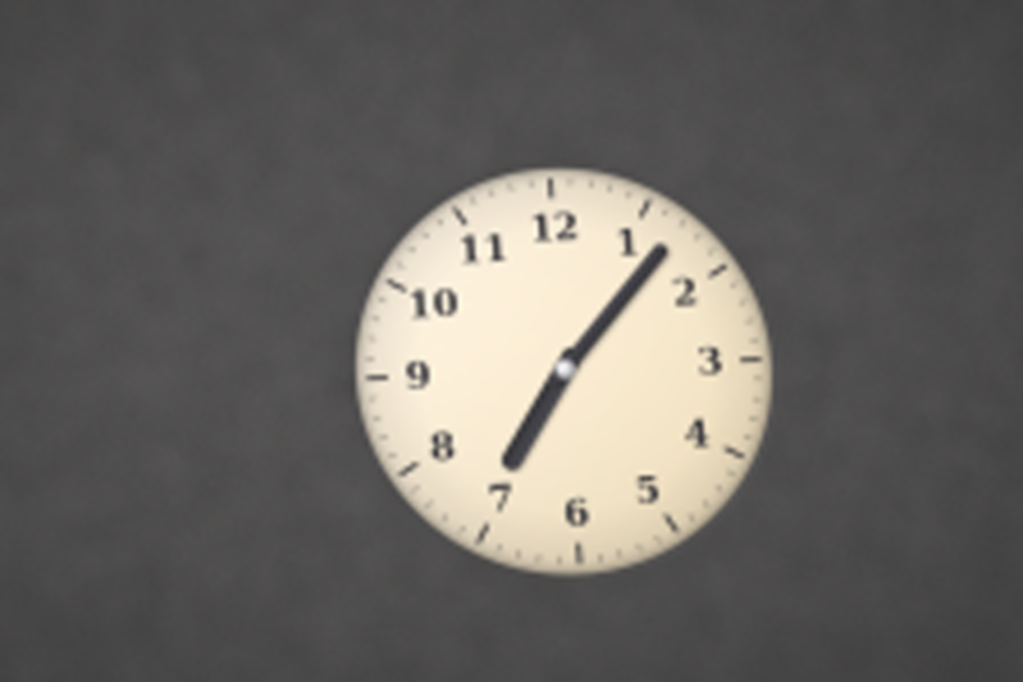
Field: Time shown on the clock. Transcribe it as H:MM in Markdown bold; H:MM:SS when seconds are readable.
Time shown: **7:07**
